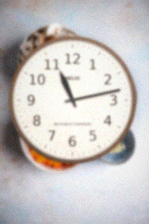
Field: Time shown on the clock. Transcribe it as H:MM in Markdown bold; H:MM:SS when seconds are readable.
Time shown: **11:13**
